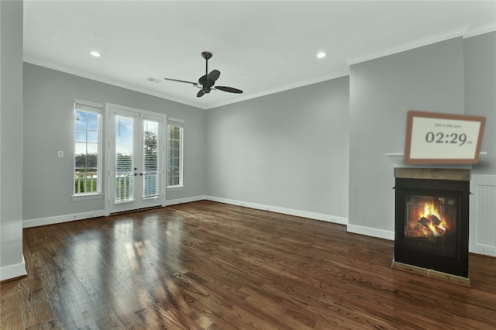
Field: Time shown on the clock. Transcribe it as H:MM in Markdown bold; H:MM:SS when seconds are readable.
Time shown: **2:29**
